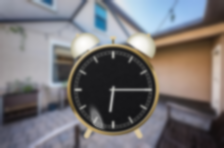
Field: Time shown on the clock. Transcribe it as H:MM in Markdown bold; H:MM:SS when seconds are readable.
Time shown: **6:15**
